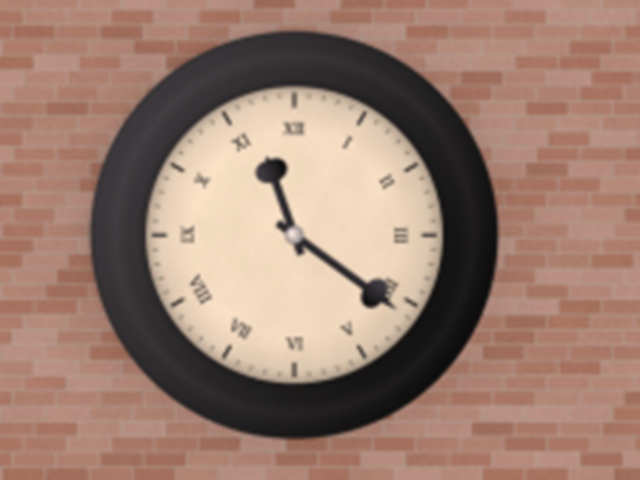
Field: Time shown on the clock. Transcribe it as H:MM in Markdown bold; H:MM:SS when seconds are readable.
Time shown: **11:21**
